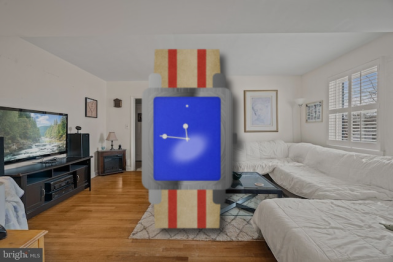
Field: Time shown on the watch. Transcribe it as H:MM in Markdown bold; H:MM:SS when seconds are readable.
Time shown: **11:46**
